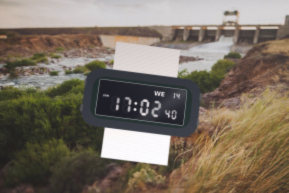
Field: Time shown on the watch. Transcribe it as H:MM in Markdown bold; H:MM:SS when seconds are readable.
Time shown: **17:02:40**
